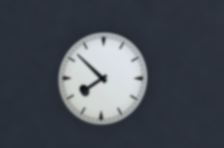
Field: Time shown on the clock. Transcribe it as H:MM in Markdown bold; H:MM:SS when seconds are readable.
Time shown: **7:52**
